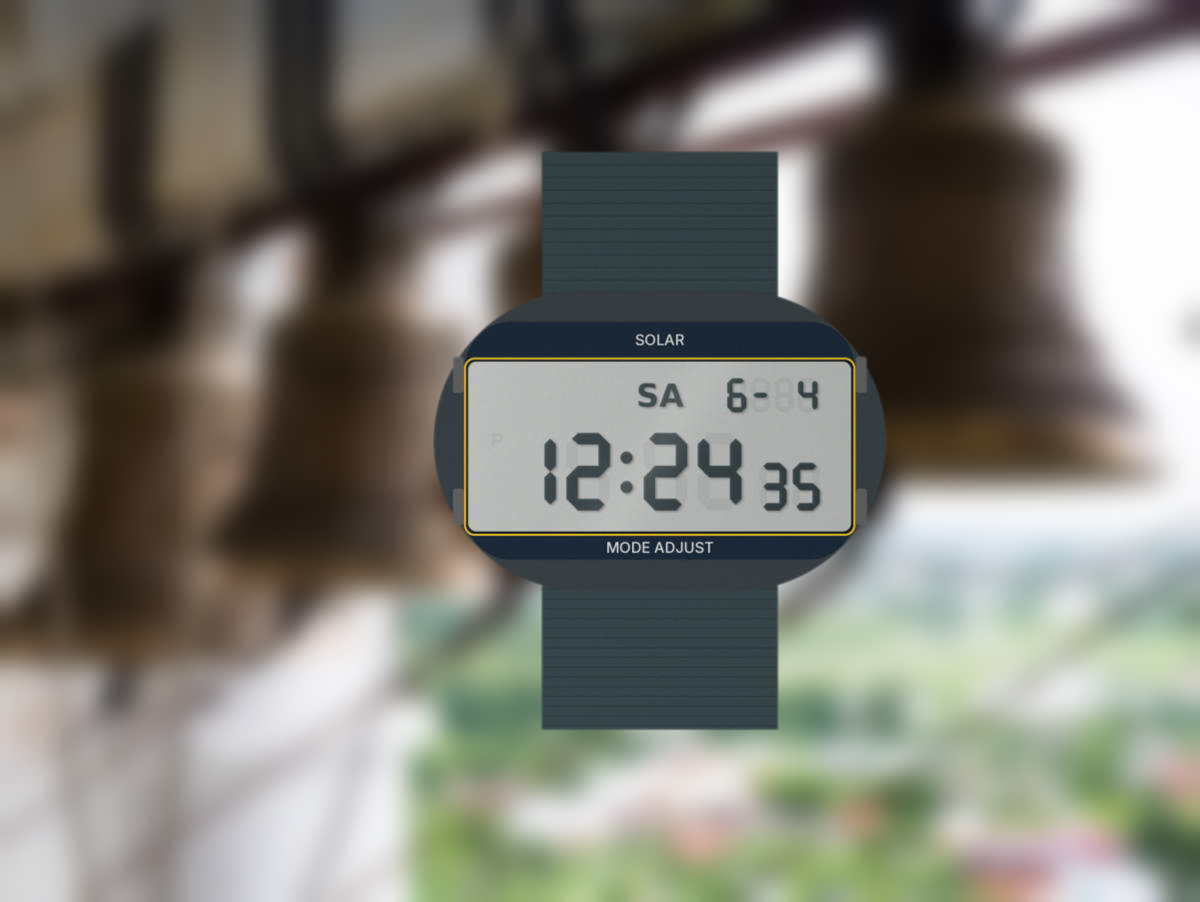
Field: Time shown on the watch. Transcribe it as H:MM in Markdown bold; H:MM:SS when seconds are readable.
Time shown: **12:24:35**
